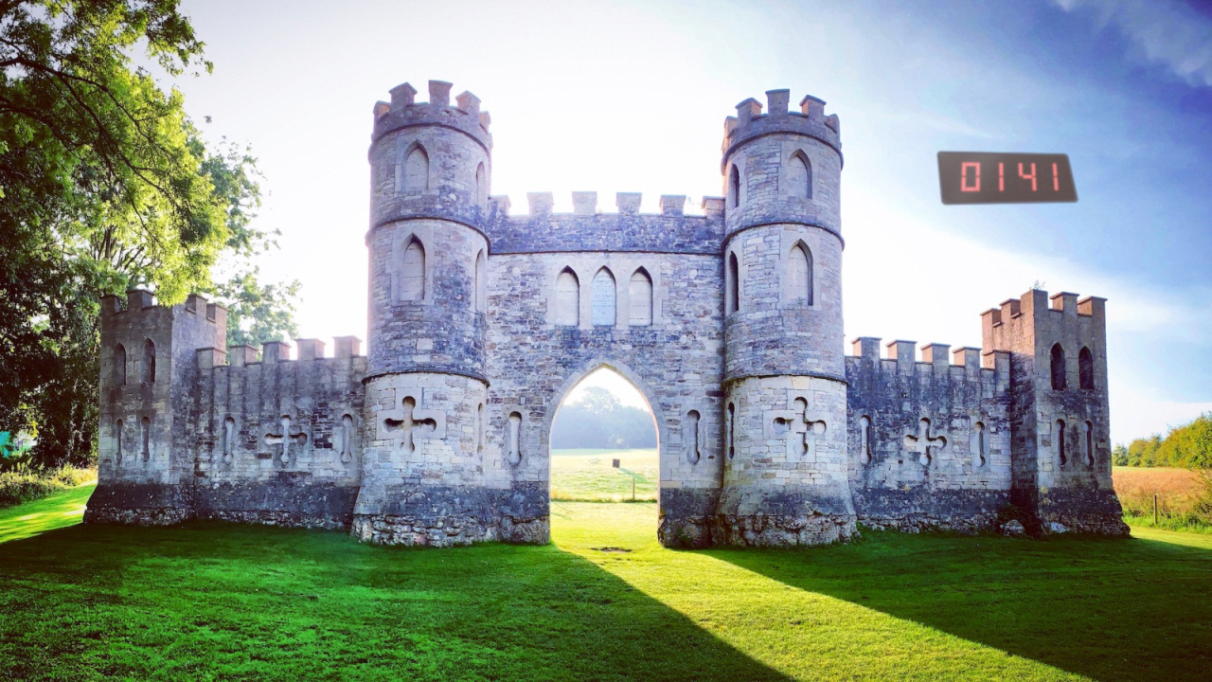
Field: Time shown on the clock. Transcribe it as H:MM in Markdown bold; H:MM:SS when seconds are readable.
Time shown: **1:41**
